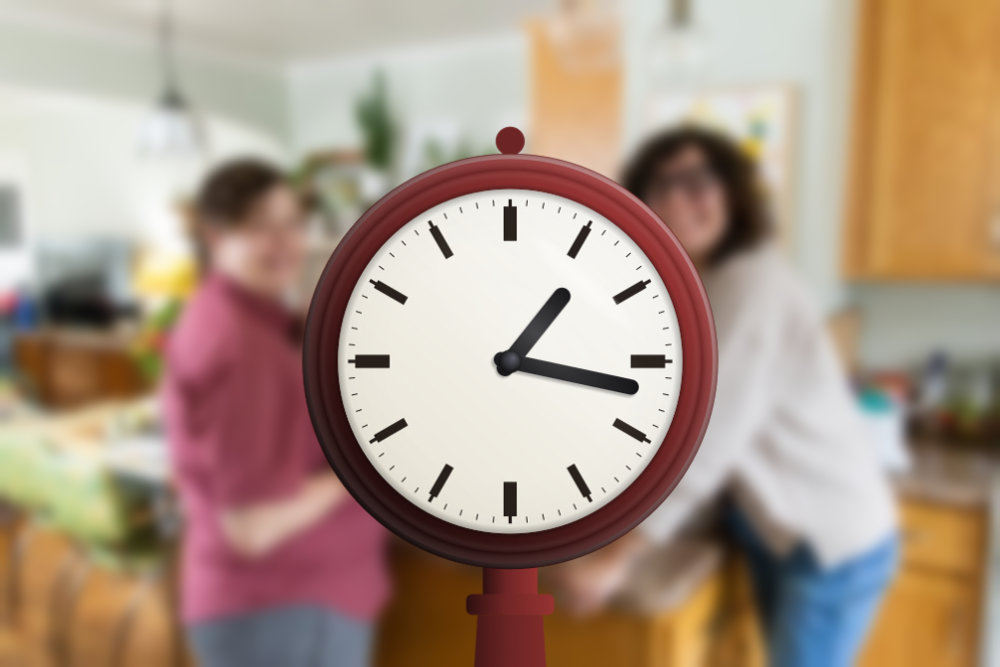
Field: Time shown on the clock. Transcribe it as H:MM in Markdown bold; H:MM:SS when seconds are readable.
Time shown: **1:17**
